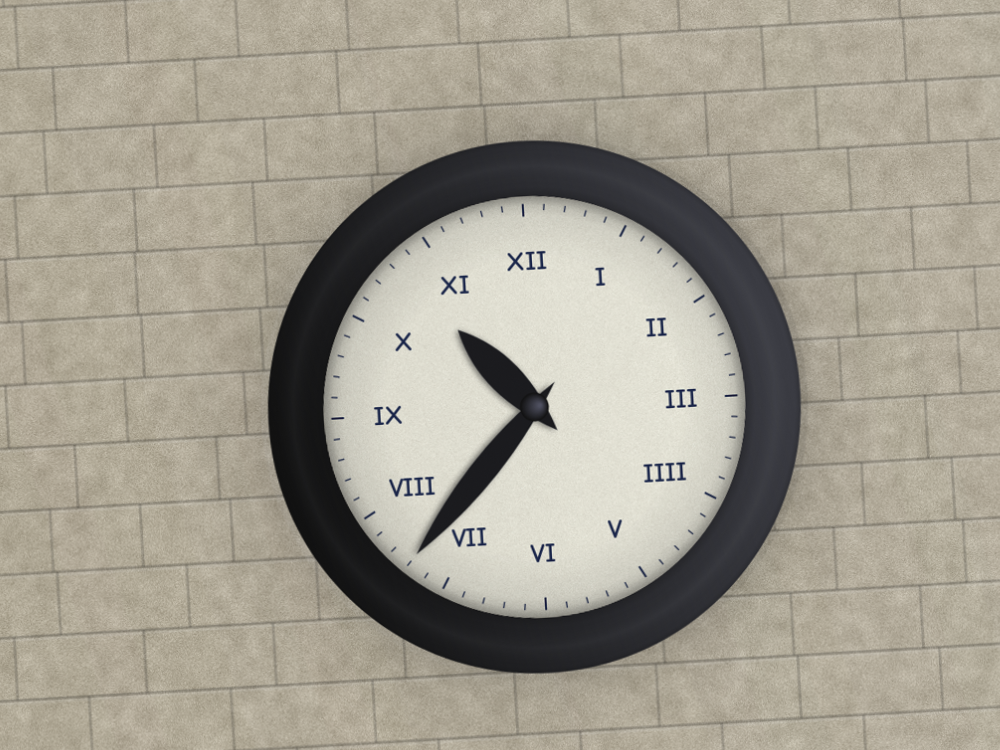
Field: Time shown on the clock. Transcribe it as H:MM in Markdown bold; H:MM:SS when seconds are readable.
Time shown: **10:37**
